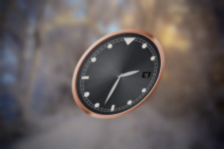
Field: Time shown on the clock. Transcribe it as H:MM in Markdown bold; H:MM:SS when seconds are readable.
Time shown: **2:33**
